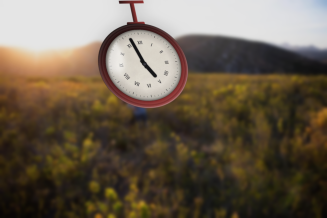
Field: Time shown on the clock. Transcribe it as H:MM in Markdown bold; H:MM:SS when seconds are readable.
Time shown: **4:57**
